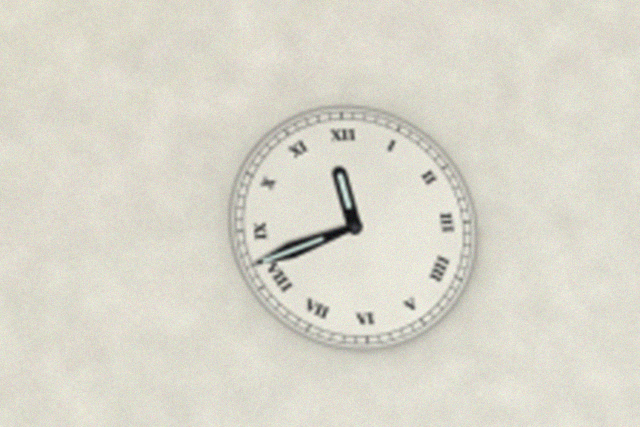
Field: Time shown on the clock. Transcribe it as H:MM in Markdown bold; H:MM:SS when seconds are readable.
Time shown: **11:42**
